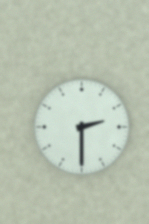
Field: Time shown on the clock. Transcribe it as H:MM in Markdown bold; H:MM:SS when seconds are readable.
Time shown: **2:30**
